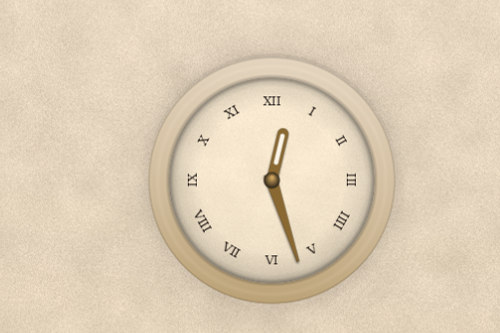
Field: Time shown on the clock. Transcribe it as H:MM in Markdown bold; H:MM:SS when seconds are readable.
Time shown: **12:27**
